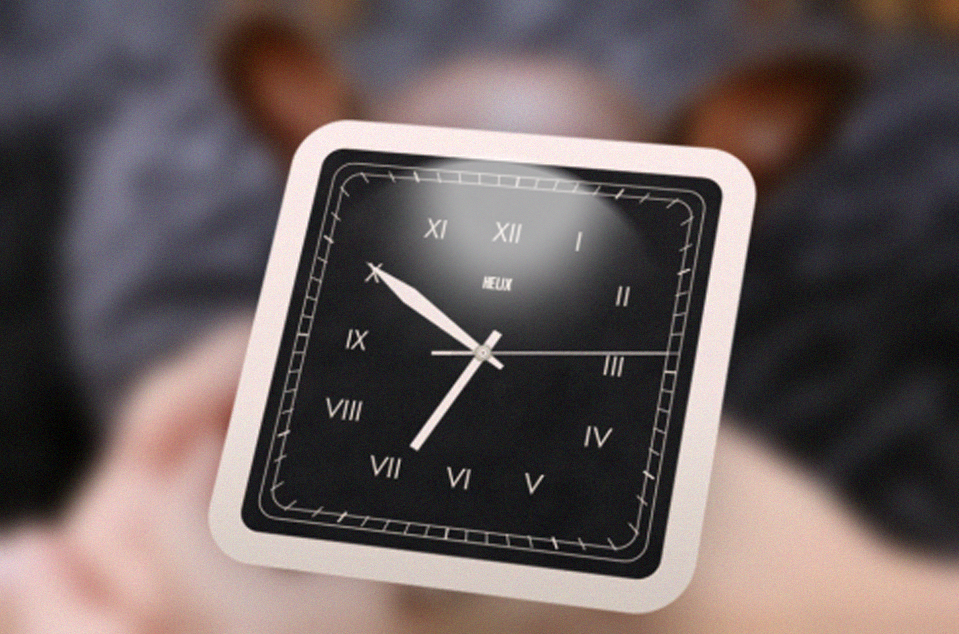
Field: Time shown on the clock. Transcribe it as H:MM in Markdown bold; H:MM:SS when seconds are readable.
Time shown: **6:50:14**
